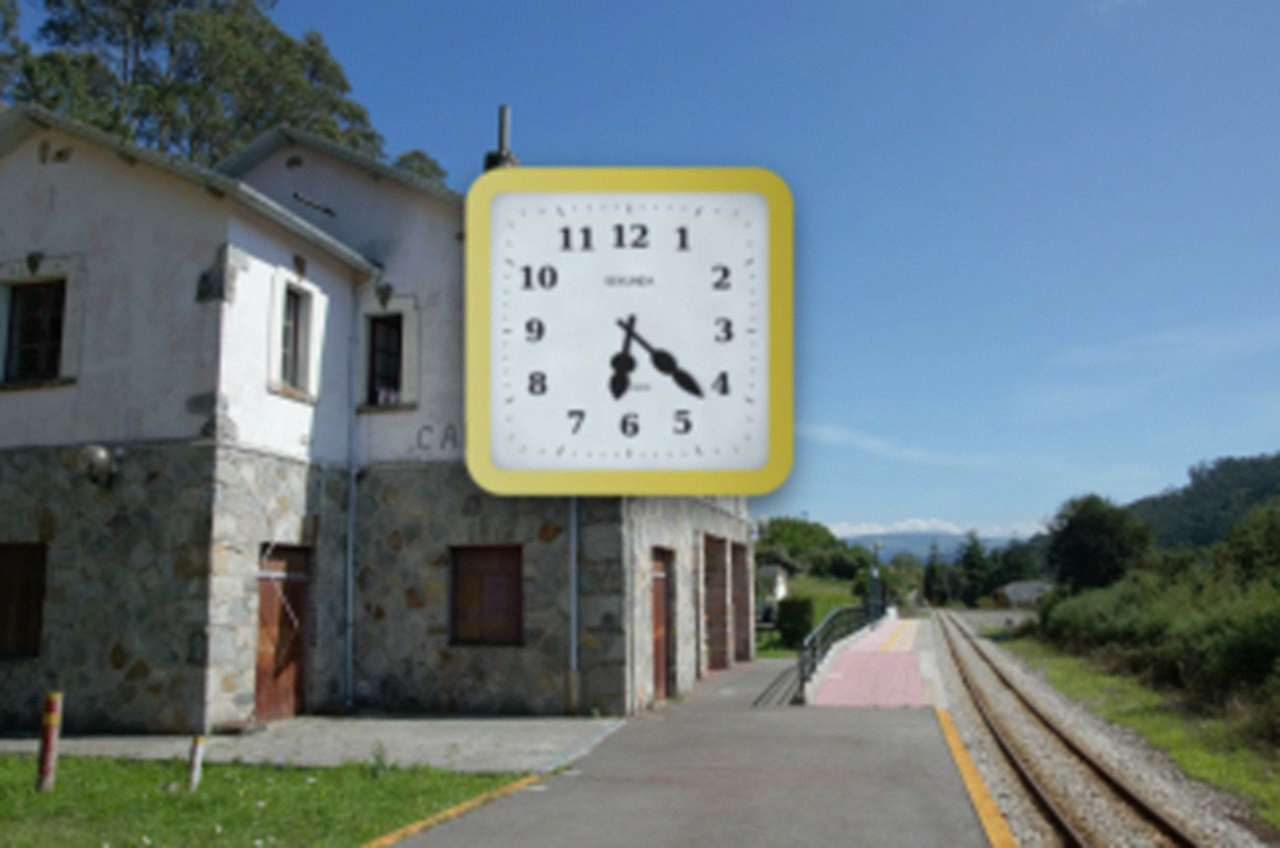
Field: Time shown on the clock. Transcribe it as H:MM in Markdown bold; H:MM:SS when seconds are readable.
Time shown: **6:22**
